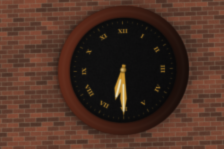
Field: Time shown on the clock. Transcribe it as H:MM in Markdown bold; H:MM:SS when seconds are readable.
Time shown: **6:30**
